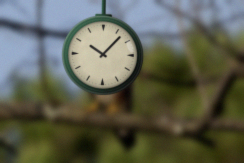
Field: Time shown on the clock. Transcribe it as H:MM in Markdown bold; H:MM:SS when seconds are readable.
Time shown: **10:07**
